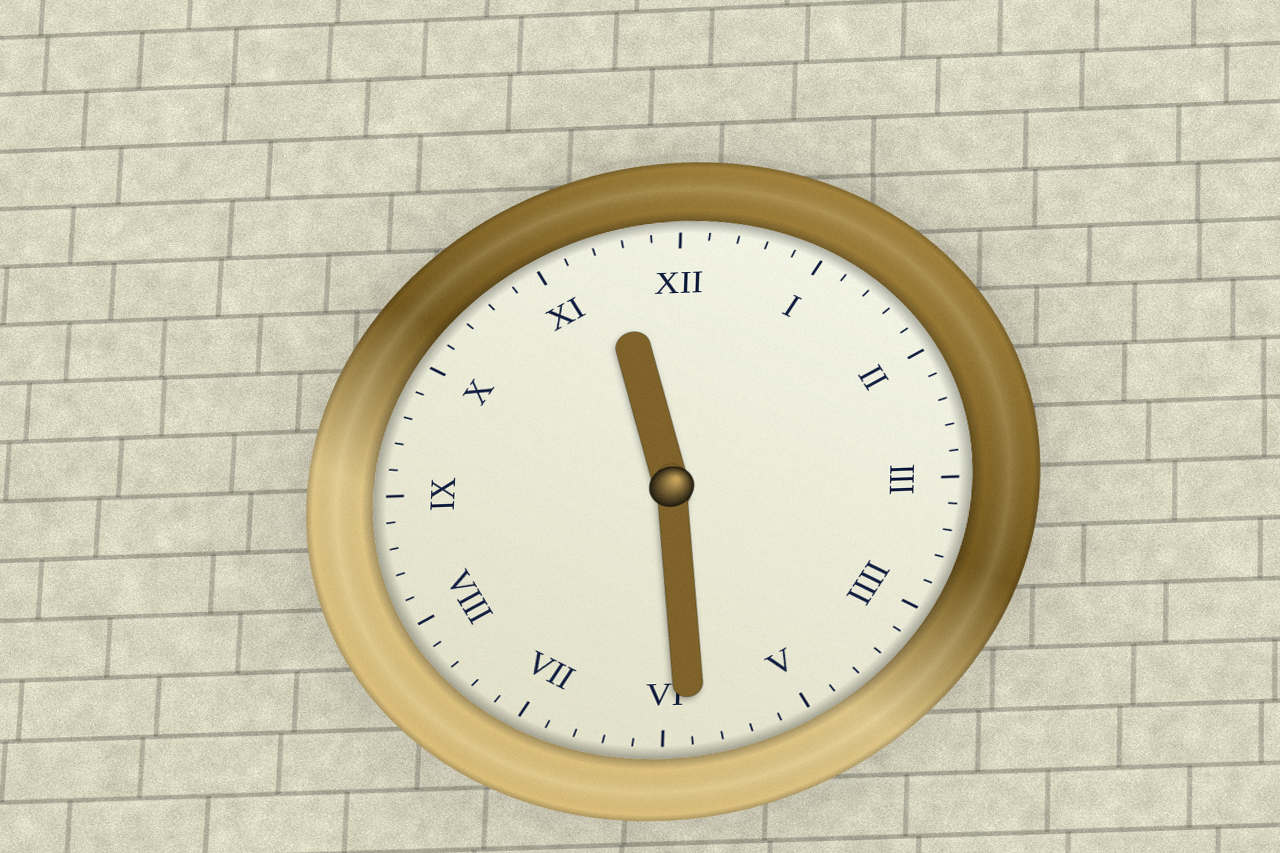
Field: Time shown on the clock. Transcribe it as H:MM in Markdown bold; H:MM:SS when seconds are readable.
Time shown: **11:29**
